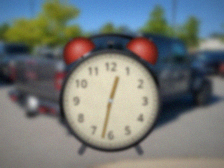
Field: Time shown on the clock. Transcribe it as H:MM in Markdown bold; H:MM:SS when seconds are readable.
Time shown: **12:32**
